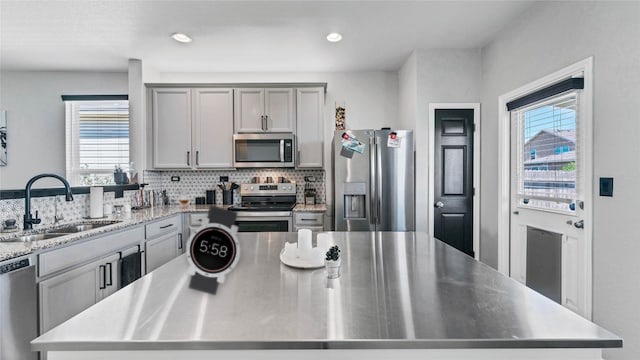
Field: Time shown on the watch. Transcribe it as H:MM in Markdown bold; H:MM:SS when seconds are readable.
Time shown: **5:58**
